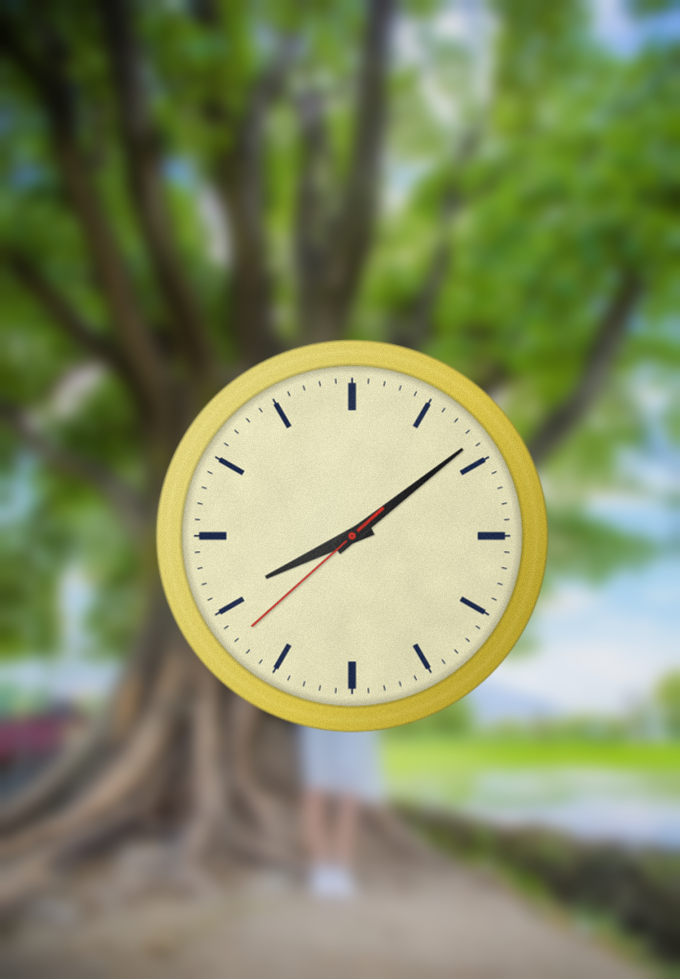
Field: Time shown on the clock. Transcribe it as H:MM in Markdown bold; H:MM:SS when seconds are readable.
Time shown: **8:08:38**
